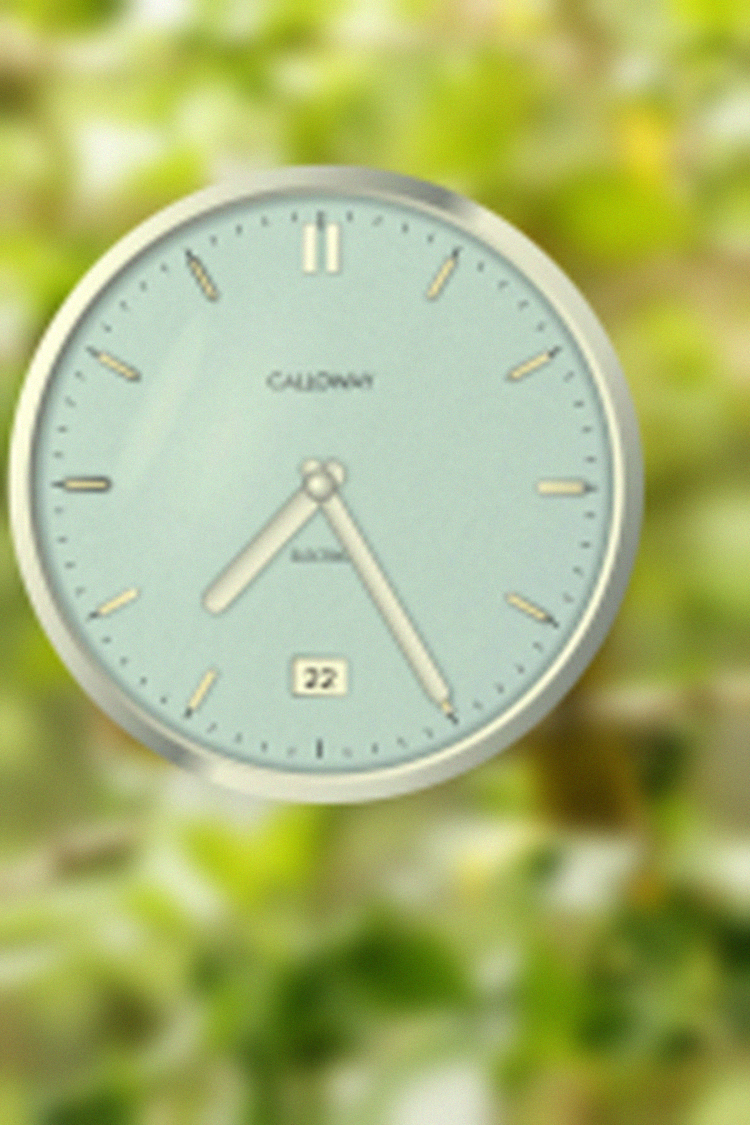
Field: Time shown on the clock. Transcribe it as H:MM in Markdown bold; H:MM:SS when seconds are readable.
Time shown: **7:25**
